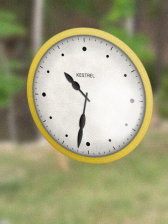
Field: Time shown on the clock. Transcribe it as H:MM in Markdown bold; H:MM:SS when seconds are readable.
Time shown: **10:32**
